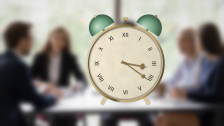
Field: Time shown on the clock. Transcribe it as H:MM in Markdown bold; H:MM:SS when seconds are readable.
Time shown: **3:21**
